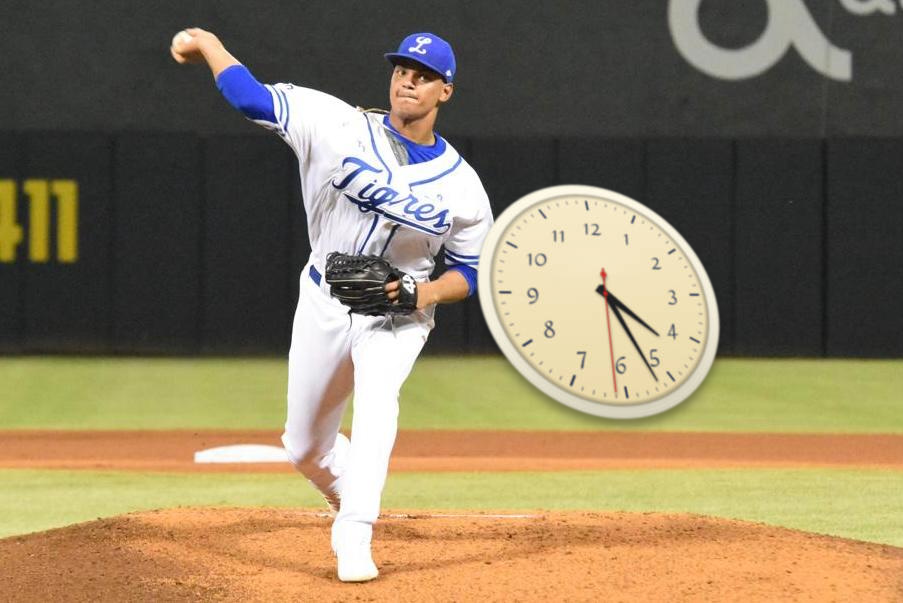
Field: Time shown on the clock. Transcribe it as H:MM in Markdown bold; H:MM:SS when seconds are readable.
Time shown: **4:26:31**
